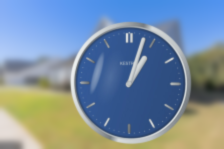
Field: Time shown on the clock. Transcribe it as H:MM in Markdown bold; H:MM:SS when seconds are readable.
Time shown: **1:03**
